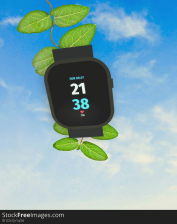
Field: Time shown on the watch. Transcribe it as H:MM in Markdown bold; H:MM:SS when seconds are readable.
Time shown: **21:38**
